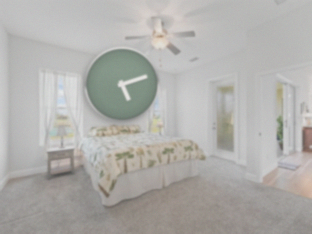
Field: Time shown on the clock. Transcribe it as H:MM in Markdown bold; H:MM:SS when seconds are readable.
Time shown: **5:12**
